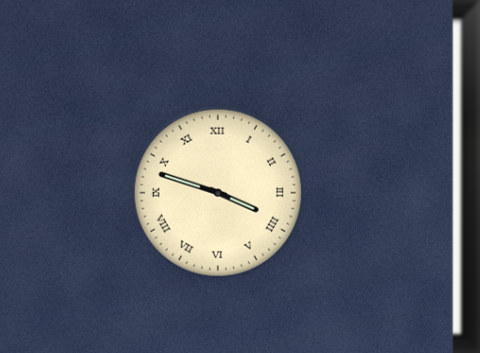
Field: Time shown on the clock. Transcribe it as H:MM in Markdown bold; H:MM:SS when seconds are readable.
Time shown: **3:48**
